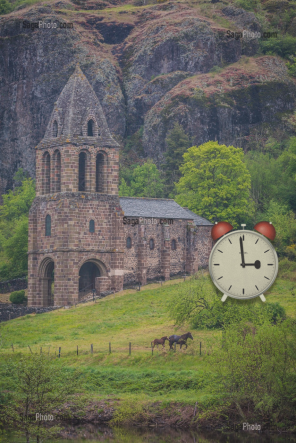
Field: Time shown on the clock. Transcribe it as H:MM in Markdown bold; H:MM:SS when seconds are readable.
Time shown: **2:59**
